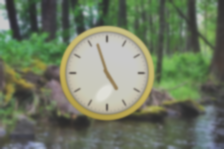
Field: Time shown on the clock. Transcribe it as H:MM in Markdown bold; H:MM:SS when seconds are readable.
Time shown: **4:57**
